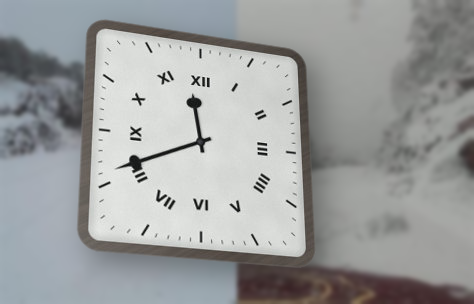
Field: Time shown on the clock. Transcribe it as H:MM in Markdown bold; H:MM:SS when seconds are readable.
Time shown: **11:41**
